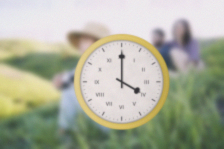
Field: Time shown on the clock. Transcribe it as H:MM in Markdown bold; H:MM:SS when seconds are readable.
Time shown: **4:00**
